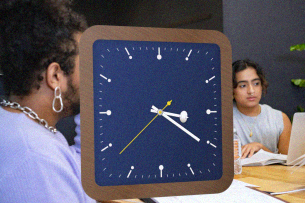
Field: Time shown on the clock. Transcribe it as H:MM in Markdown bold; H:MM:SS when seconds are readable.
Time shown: **3:20:38**
